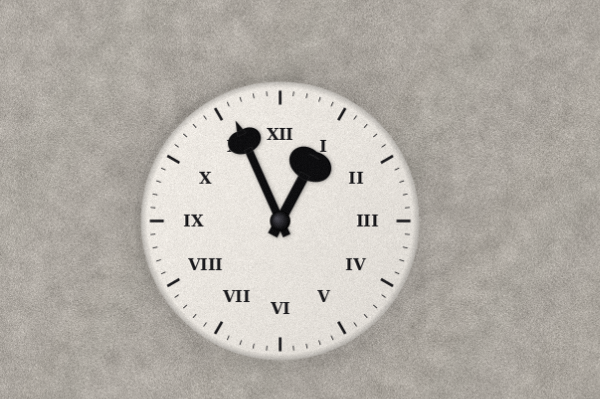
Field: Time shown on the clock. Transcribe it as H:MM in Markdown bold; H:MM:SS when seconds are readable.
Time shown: **12:56**
